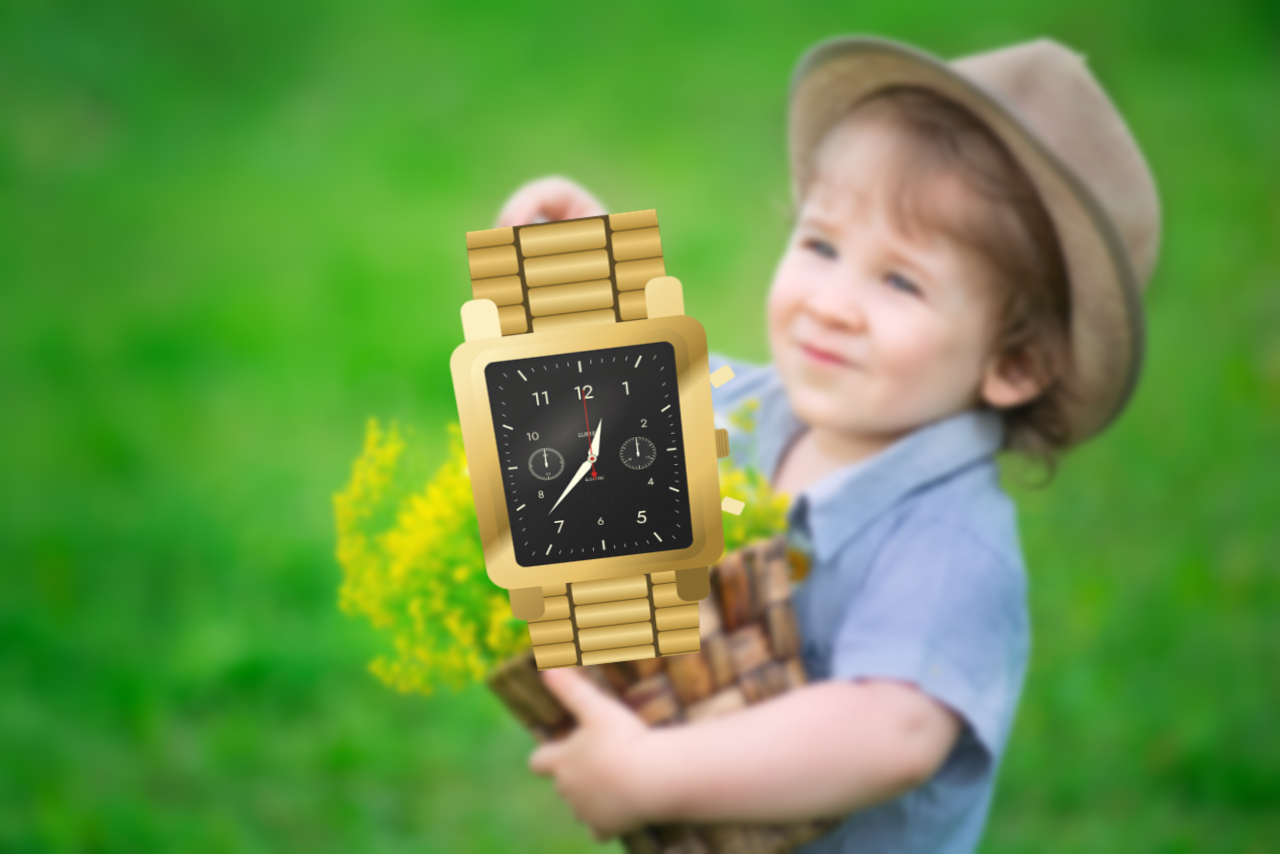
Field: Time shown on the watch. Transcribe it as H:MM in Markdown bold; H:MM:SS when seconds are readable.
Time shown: **12:37**
